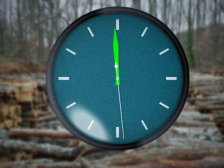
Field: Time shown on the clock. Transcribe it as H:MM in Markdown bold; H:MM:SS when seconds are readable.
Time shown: **11:59:29**
